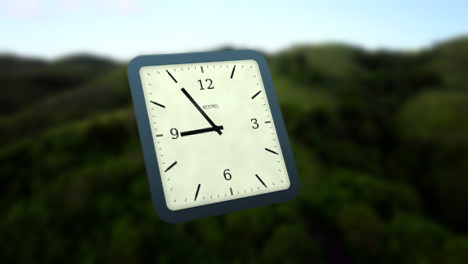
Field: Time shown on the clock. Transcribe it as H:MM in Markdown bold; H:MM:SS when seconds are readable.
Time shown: **8:55**
